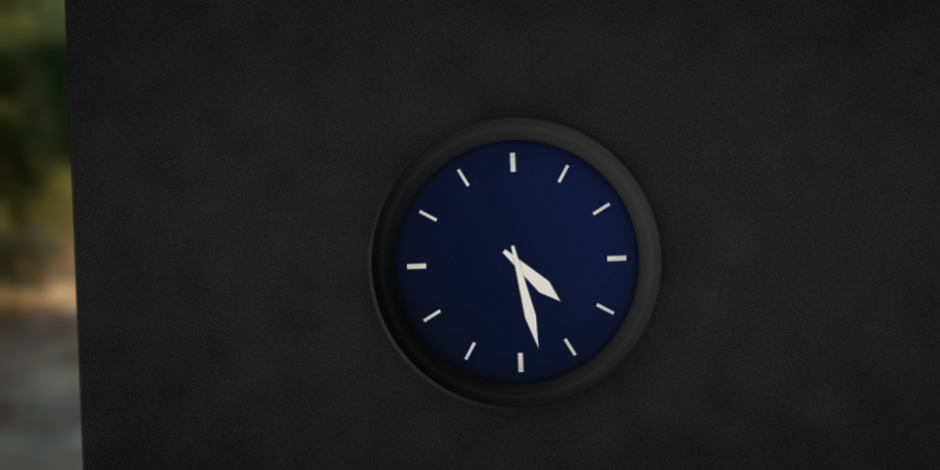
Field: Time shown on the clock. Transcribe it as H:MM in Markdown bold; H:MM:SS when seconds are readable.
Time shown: **4:28**
